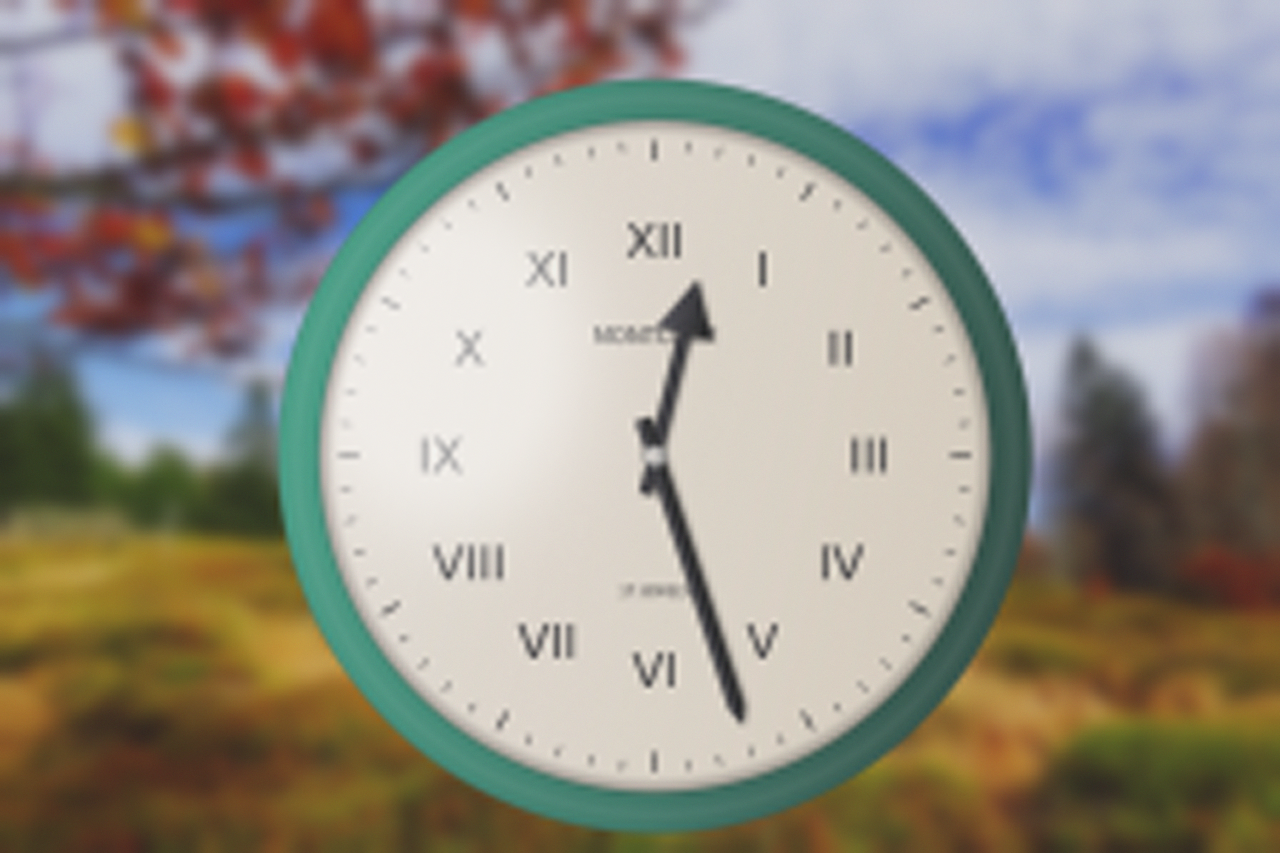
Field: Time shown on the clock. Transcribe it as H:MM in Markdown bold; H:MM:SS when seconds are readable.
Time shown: **12:27**
